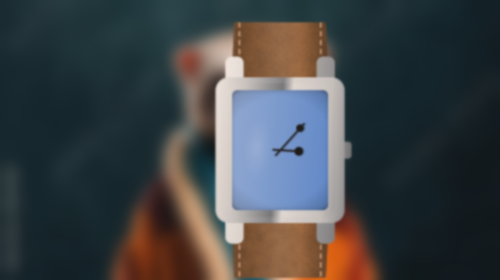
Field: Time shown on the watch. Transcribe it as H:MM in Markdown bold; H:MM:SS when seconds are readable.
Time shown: **3:07**
